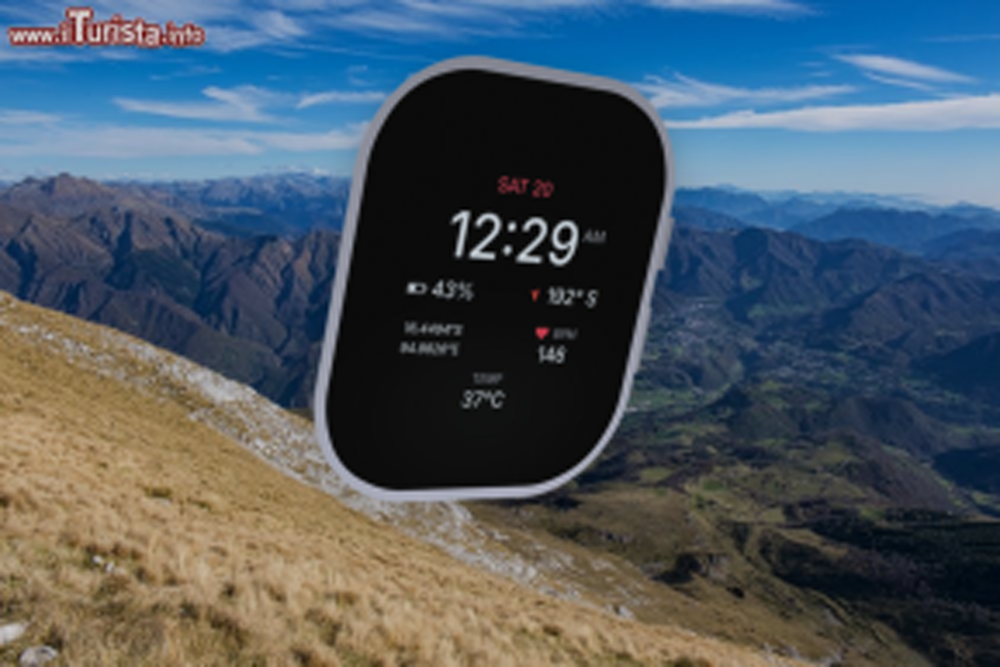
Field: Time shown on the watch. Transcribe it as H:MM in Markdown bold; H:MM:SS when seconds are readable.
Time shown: **12:29**
